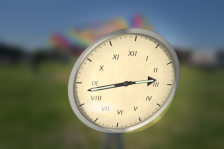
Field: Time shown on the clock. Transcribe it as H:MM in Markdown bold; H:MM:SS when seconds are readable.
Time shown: **2:43**
